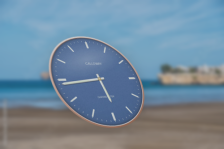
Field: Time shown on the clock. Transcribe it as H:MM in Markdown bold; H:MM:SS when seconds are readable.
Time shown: **5:44**
